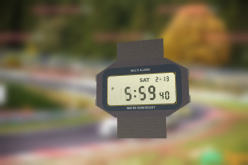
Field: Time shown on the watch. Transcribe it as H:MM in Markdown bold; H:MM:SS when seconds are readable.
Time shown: **5:59:40**
